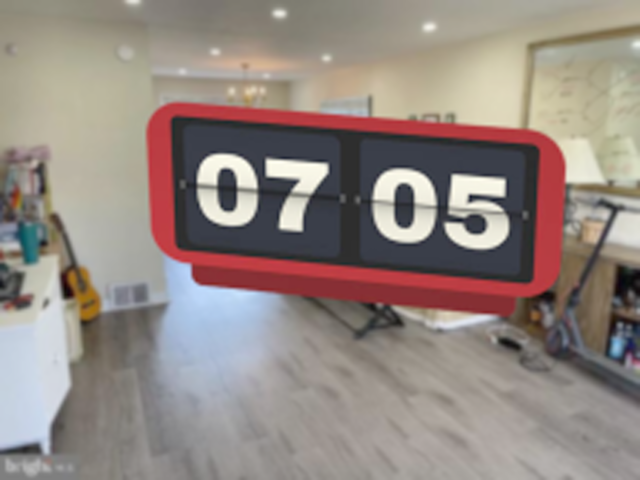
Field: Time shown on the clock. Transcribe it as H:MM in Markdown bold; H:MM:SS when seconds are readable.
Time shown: **7:05**
